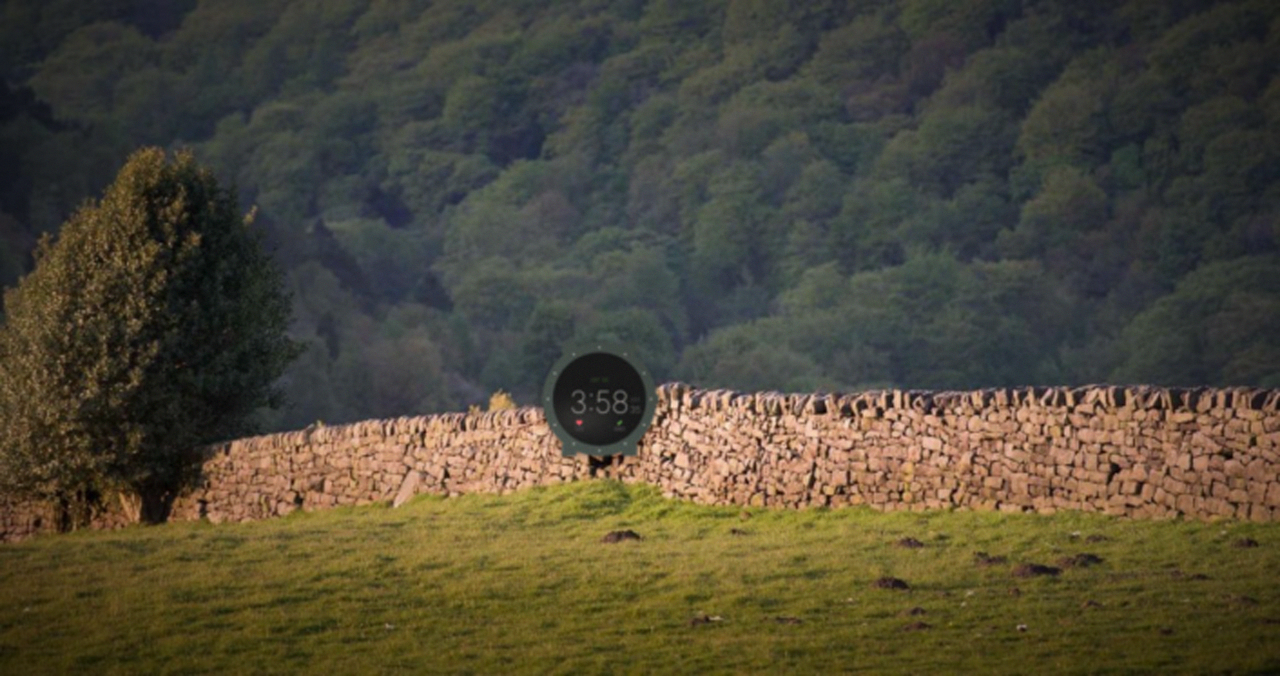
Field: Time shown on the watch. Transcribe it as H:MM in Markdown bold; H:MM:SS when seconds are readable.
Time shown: **3:58**
